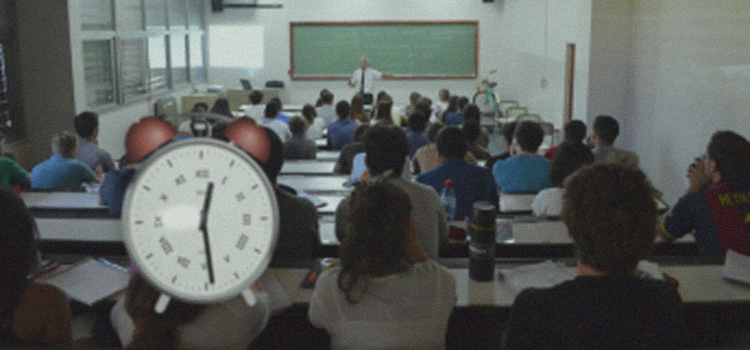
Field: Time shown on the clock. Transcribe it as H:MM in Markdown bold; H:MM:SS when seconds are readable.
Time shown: **12:29**
